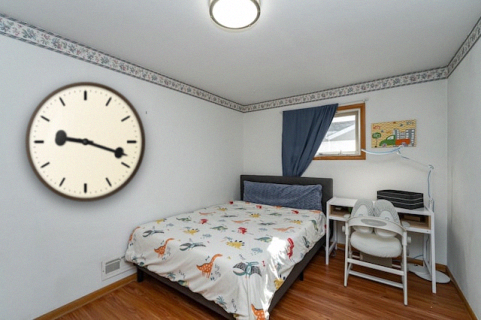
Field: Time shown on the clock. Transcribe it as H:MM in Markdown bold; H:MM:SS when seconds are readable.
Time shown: **9:18**
